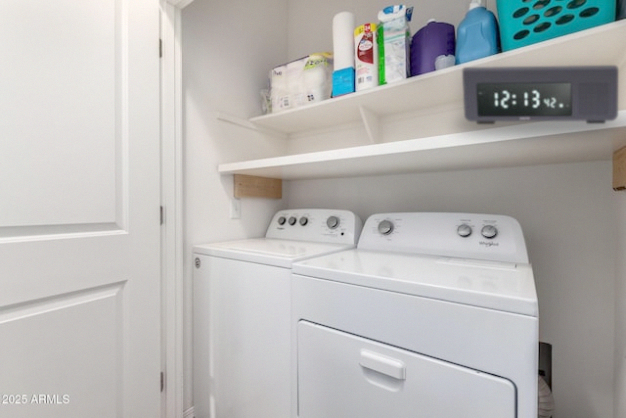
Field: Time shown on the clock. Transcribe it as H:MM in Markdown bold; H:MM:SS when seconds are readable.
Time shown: **12:13**
